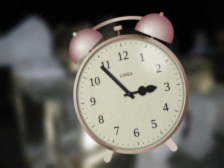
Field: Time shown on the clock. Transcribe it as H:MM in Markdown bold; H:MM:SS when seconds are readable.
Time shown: **2:54**
